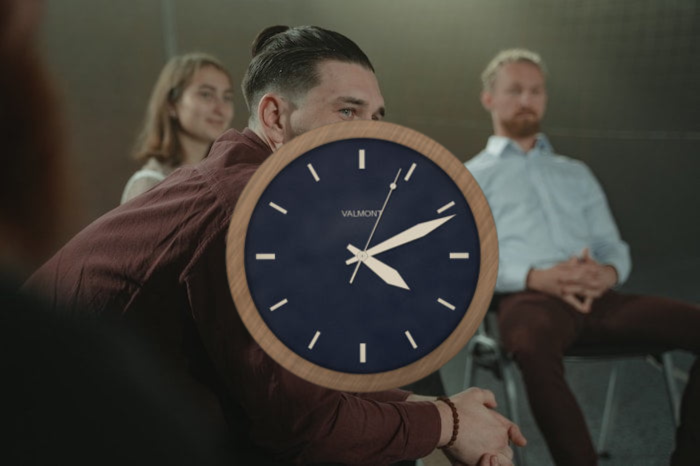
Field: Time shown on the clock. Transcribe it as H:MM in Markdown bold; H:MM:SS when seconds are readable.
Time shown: **4:11:04**
